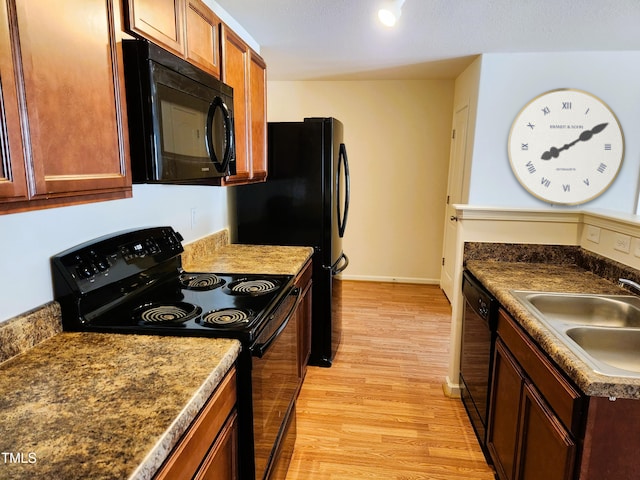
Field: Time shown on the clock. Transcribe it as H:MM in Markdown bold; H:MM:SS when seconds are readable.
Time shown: **8:10**
